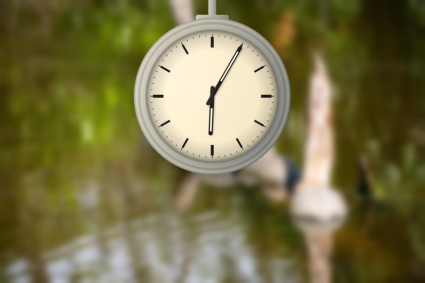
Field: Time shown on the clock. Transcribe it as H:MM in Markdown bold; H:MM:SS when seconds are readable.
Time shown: **6:05**
